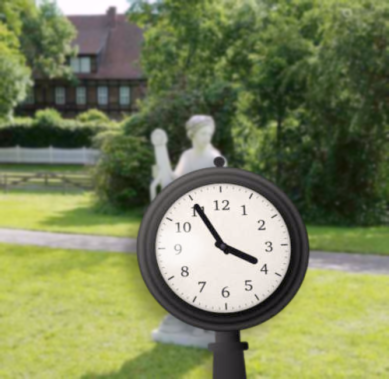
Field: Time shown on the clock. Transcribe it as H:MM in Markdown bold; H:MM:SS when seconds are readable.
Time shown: **3:55**
